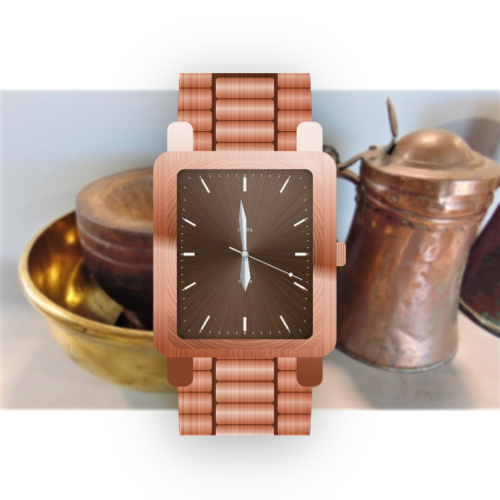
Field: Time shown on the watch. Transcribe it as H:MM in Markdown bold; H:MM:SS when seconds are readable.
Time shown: **5:59:19**
